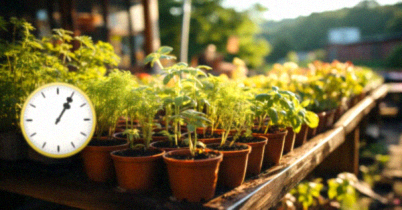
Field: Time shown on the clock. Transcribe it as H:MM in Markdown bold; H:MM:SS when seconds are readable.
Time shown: **1:05**
